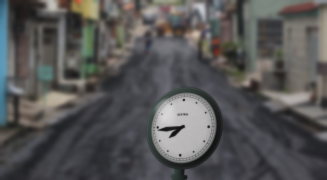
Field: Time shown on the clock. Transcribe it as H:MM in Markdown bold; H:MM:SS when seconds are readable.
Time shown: **7:44**
